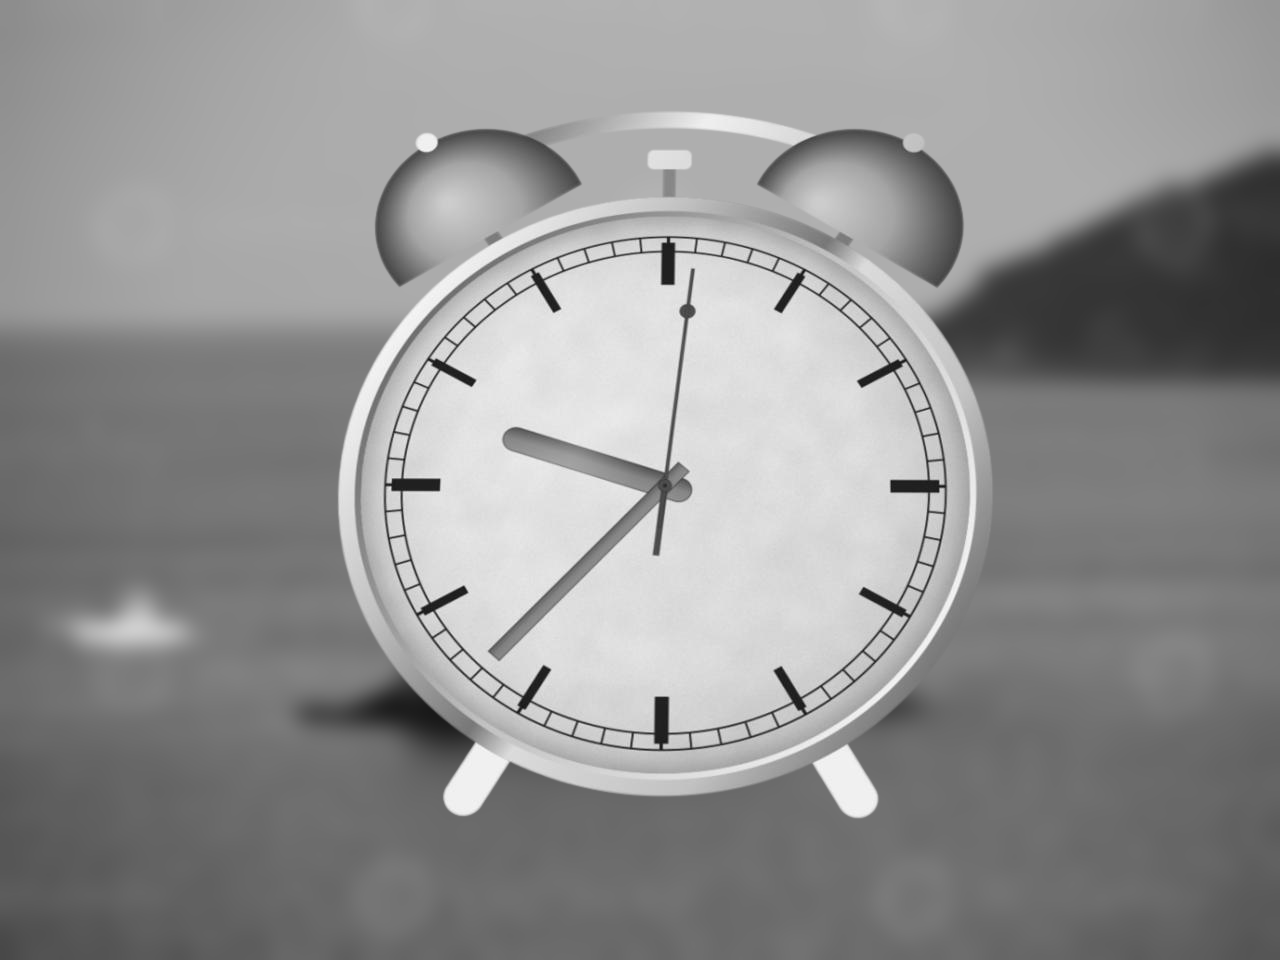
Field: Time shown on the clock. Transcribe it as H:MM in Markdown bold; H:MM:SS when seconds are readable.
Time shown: **9:37:01**
